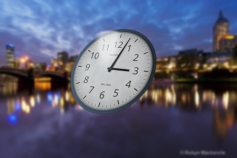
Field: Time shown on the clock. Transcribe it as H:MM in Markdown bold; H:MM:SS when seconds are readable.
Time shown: **3:03**
